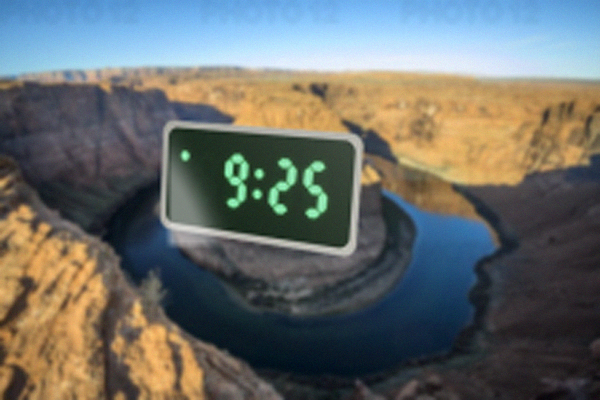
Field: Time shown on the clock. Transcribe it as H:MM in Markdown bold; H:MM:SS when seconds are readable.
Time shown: **9:25**
